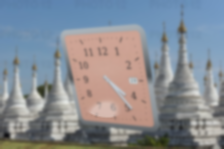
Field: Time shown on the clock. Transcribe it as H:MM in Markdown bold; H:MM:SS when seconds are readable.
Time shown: **4:24**
